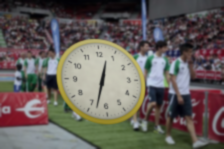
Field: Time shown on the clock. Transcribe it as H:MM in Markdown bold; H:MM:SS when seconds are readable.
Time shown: **12:33**
